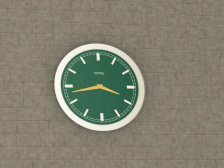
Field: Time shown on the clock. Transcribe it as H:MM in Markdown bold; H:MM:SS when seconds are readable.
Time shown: **3:43**
